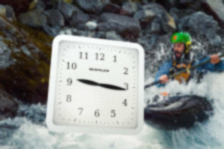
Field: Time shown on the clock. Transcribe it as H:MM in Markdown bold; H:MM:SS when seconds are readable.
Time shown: **9:16**
